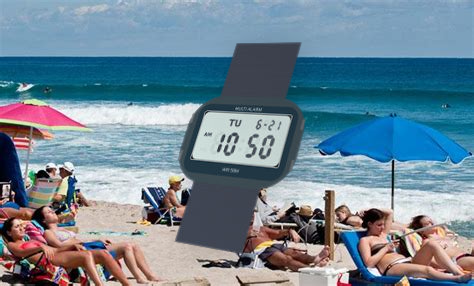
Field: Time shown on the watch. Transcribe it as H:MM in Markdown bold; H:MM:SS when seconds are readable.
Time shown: **10:50**
